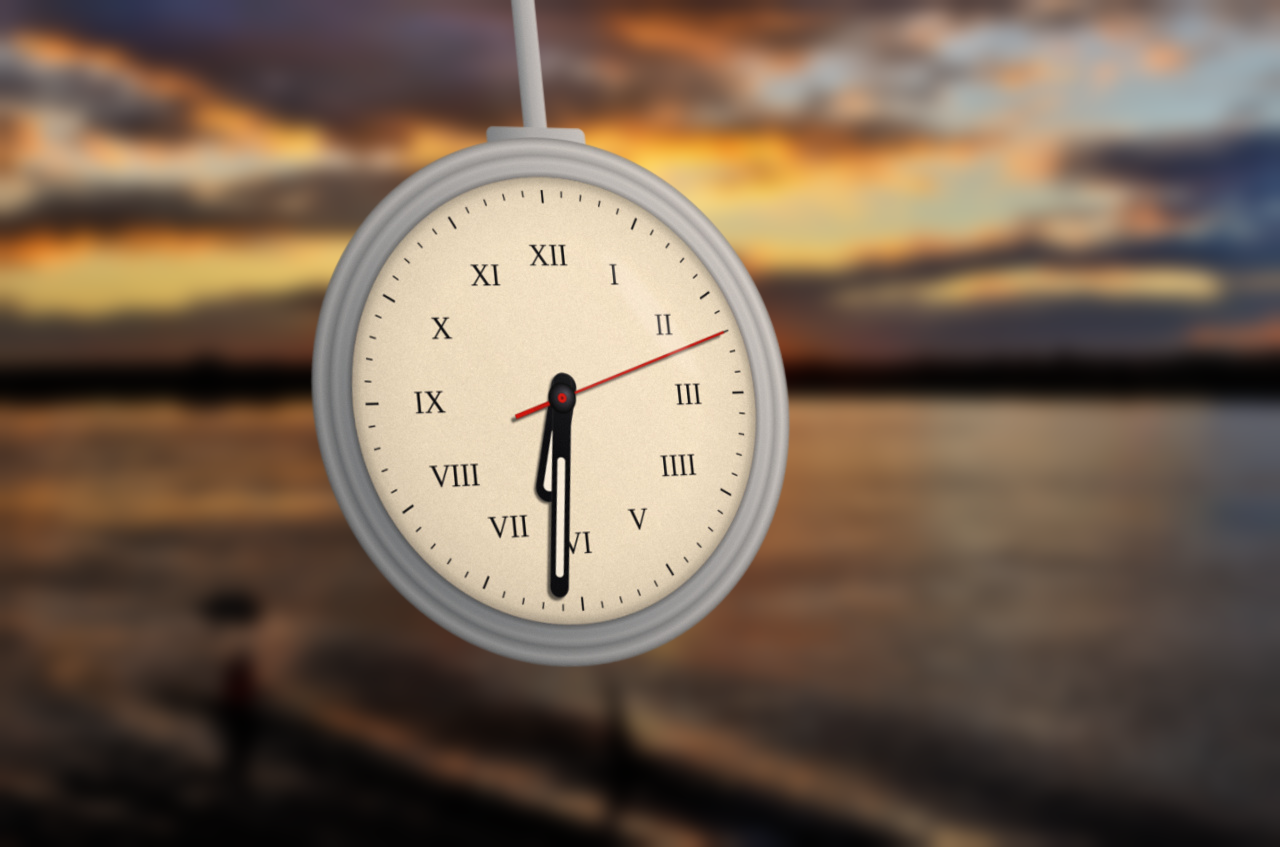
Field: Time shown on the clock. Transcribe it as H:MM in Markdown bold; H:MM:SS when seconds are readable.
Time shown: **6:31:12**
